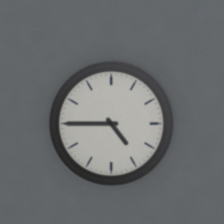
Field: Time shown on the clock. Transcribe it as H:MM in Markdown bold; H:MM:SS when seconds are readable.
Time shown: **4:45**
